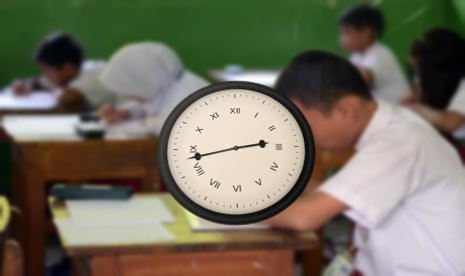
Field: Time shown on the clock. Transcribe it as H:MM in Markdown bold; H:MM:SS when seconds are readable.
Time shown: **2:43**
